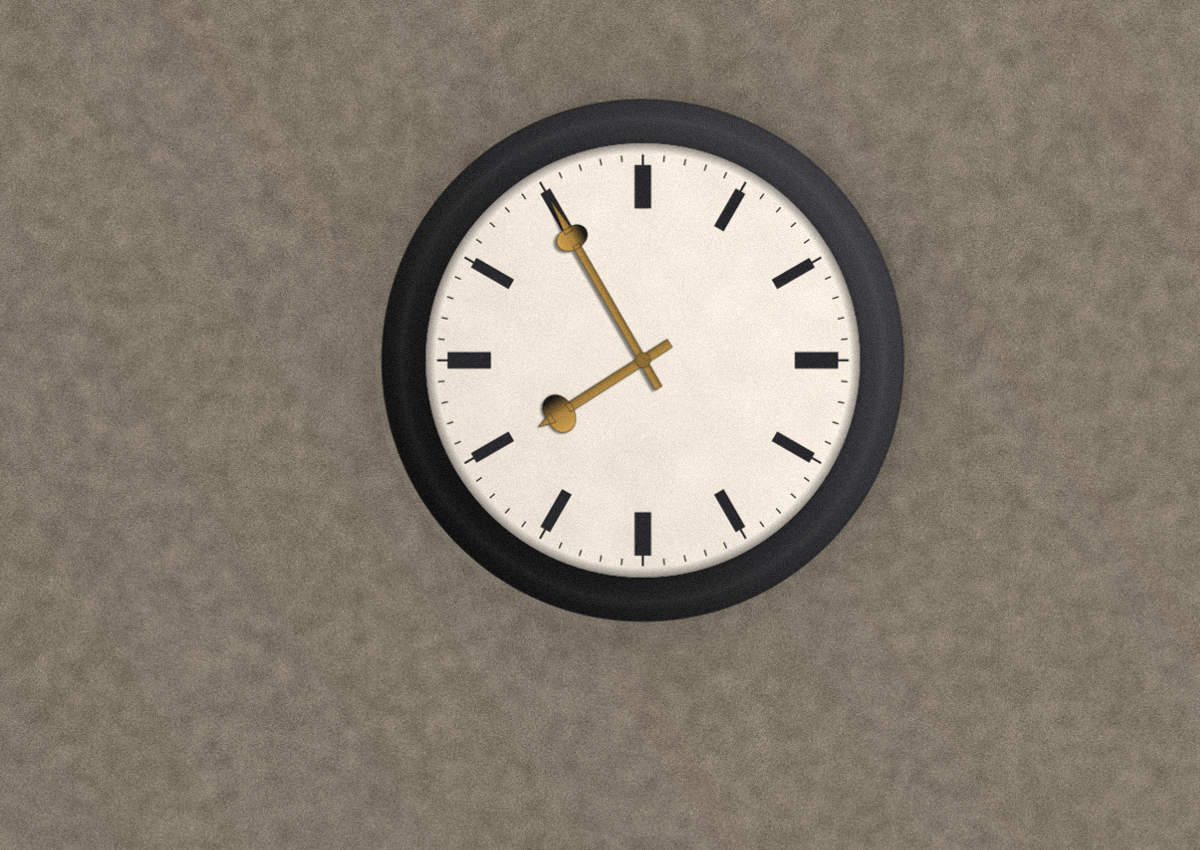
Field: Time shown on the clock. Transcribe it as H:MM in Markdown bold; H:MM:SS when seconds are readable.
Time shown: **7:55**
